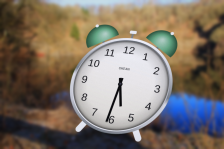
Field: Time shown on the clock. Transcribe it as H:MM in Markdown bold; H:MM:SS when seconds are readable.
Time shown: **5:31**
